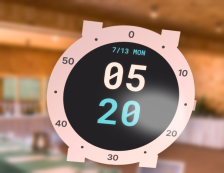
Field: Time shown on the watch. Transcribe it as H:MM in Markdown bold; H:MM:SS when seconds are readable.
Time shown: **5:20**
